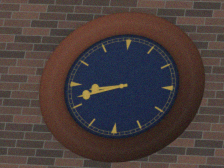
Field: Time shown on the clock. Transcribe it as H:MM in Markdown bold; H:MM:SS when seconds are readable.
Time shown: **8:42**
